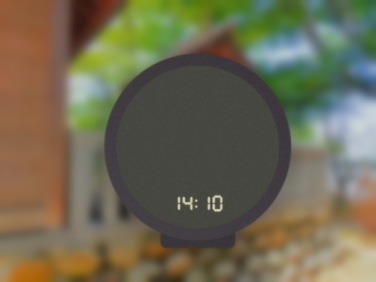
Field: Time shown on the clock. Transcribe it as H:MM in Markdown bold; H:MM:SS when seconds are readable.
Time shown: **14:10**
